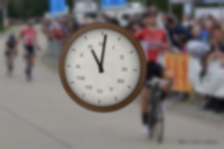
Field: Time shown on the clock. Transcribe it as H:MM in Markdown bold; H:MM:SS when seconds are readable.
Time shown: **11:01**
